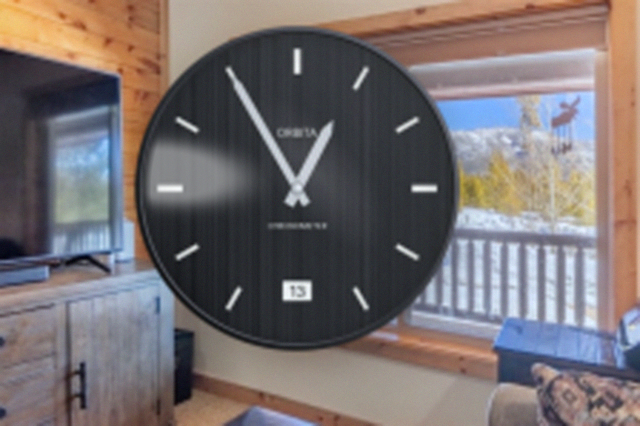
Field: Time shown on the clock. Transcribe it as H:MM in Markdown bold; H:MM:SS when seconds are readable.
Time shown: **12:55**
